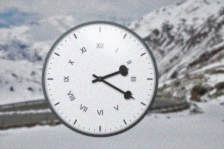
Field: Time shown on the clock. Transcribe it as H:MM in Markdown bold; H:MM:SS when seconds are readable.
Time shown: **2:20**
